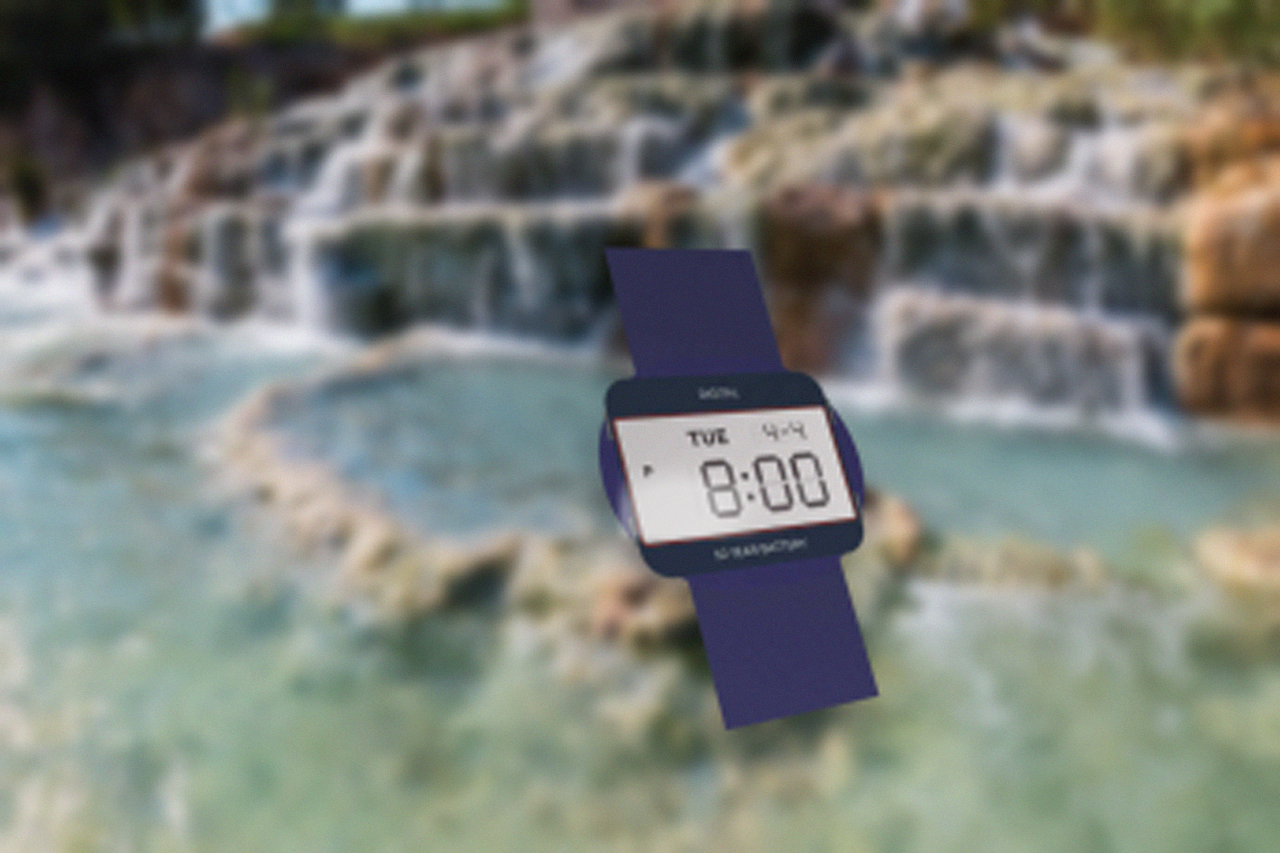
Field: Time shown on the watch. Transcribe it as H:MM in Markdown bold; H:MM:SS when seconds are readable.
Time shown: **8:00**
